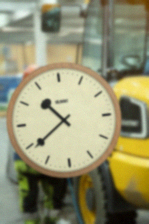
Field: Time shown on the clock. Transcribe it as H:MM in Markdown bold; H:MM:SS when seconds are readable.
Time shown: **10:39**
